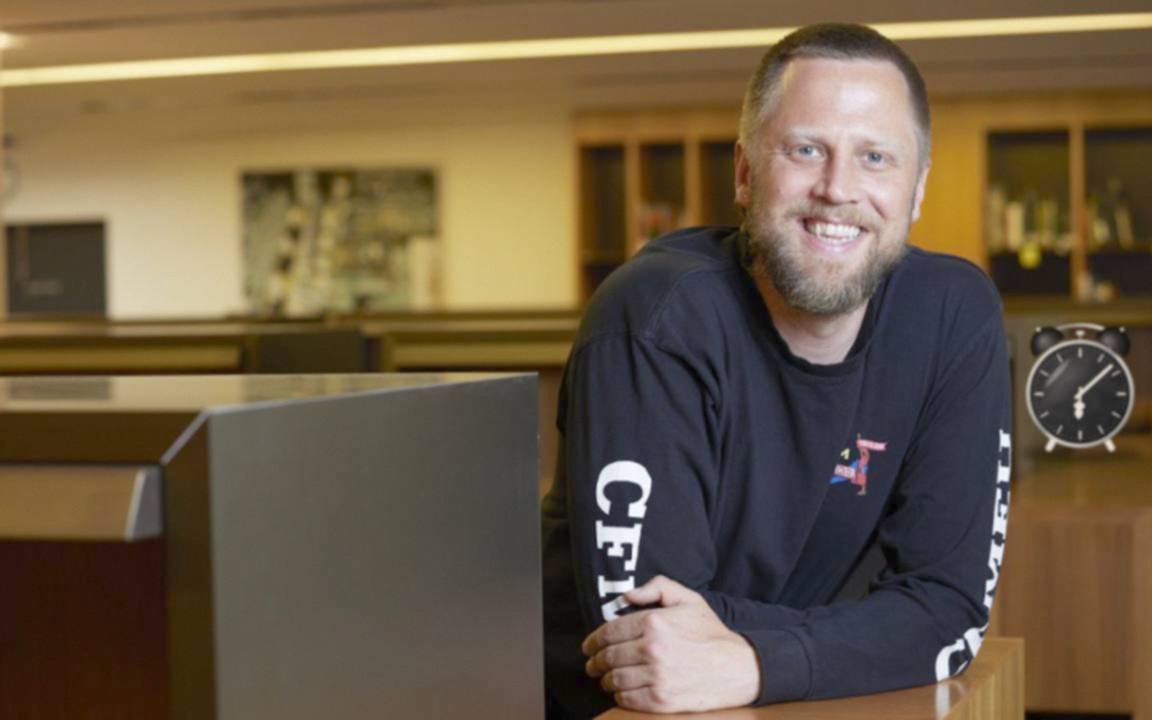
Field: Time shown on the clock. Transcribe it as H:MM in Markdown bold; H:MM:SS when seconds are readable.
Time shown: **6:08**
